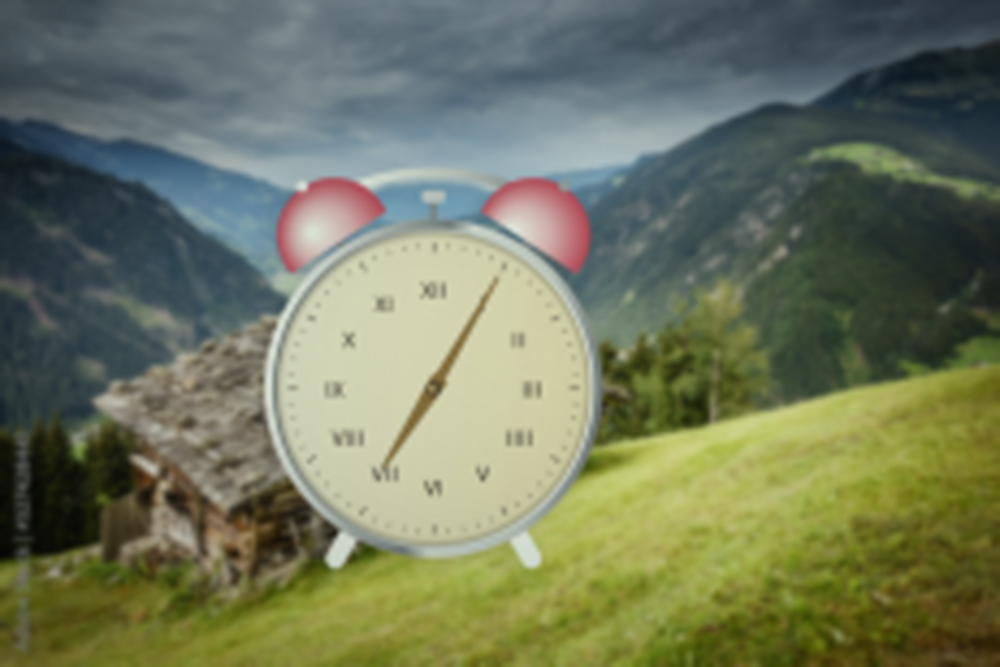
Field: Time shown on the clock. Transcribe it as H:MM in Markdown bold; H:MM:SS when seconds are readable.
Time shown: **7:05**
